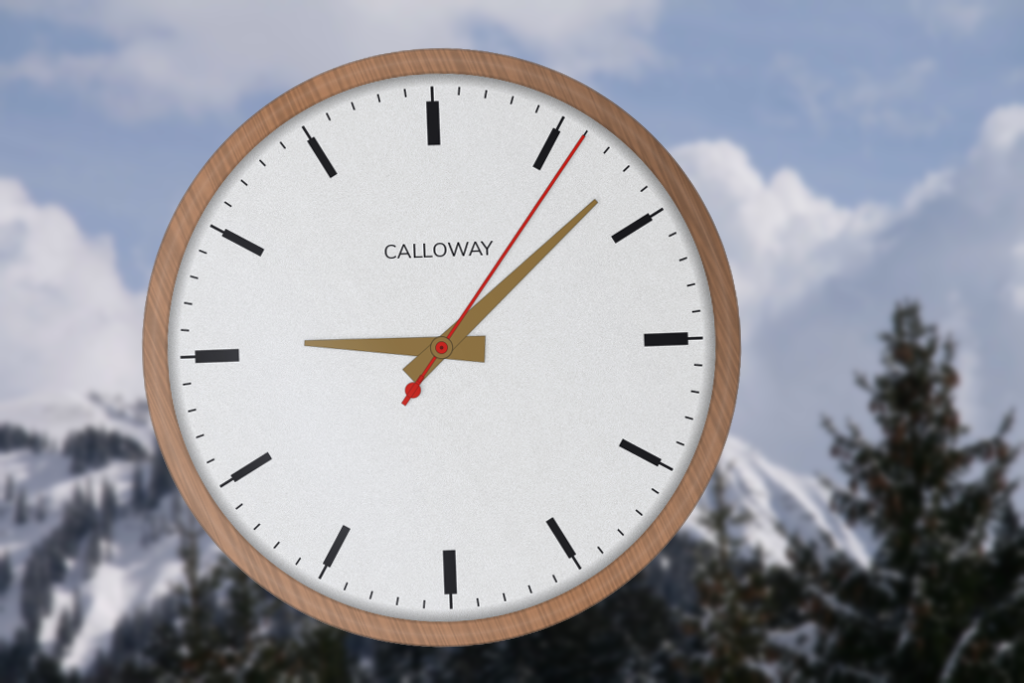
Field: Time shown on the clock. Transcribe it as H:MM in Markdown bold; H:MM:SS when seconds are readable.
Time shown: **9:08:06**
